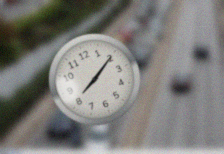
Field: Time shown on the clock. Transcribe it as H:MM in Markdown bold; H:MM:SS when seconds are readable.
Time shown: **8:10**
